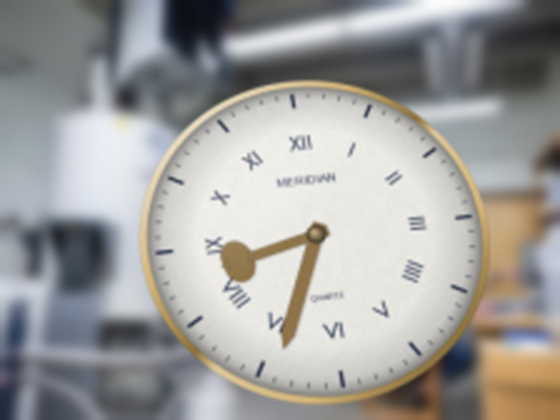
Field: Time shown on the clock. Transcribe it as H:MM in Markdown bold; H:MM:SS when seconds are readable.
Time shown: **8:34**
